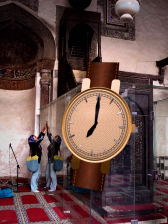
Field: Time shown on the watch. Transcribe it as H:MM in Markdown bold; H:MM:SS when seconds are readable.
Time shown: **7:00**
